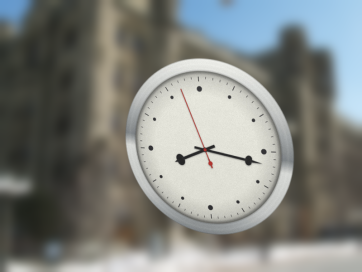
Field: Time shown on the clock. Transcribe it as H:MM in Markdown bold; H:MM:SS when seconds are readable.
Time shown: **8:16:57**
